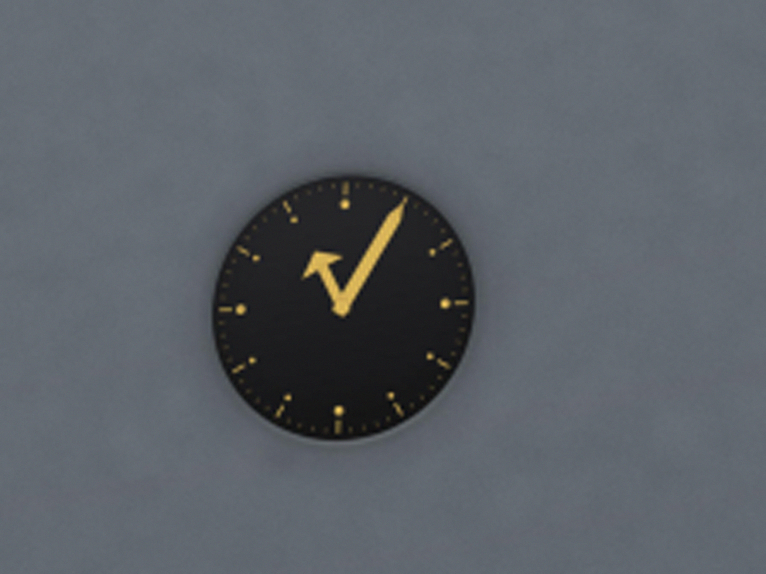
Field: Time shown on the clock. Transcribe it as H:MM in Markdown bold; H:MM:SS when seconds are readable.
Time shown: **11:05**
